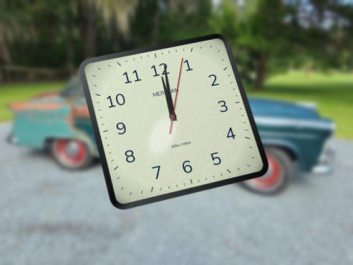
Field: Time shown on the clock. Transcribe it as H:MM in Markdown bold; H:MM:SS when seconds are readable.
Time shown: **12:01:04**
